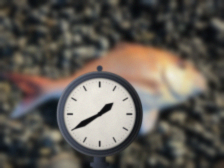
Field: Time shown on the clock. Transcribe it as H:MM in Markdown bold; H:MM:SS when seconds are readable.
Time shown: **1:40**
